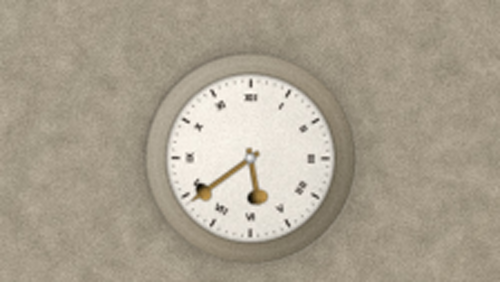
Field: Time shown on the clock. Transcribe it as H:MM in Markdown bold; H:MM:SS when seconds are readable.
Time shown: **5:39**
